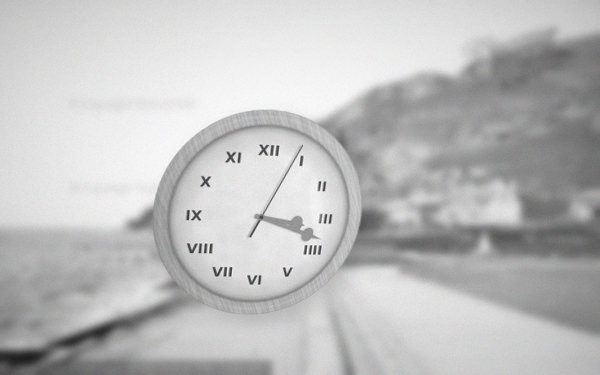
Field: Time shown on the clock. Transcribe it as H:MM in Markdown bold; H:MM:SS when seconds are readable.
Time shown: **3:18:04**
